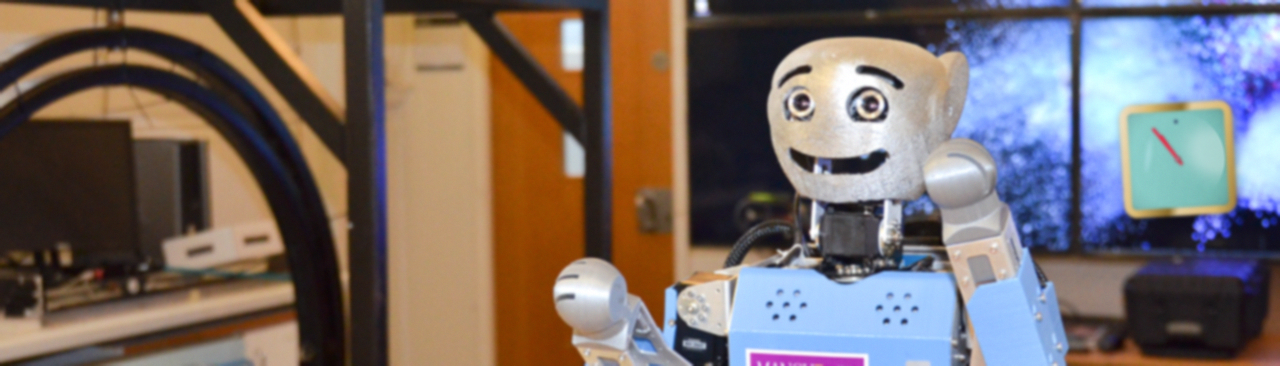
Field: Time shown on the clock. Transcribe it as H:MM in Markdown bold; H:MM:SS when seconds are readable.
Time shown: **10:54**
